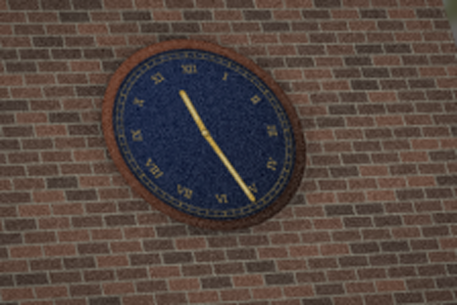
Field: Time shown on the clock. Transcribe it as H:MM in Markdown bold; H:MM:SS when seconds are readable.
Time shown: **11:26**
